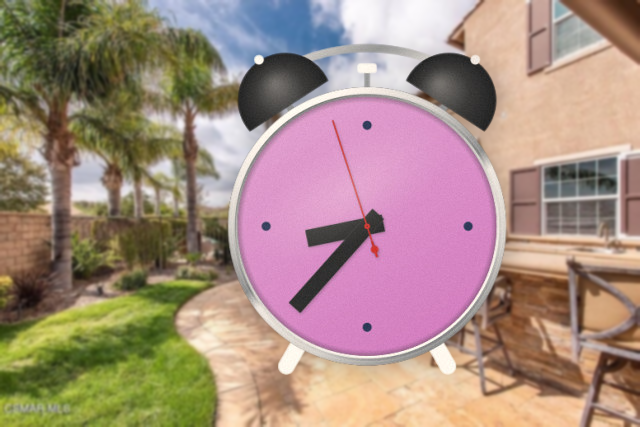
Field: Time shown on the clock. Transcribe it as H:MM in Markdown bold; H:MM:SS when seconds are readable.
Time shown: **8:36:57**
